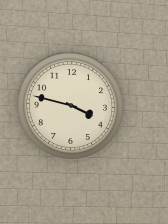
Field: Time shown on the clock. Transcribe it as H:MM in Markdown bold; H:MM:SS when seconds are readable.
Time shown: **3:47**
